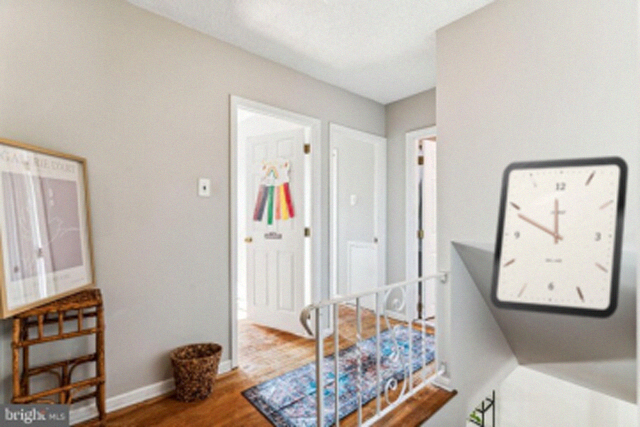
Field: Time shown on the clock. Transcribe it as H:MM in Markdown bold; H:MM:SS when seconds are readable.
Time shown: **11:49**
